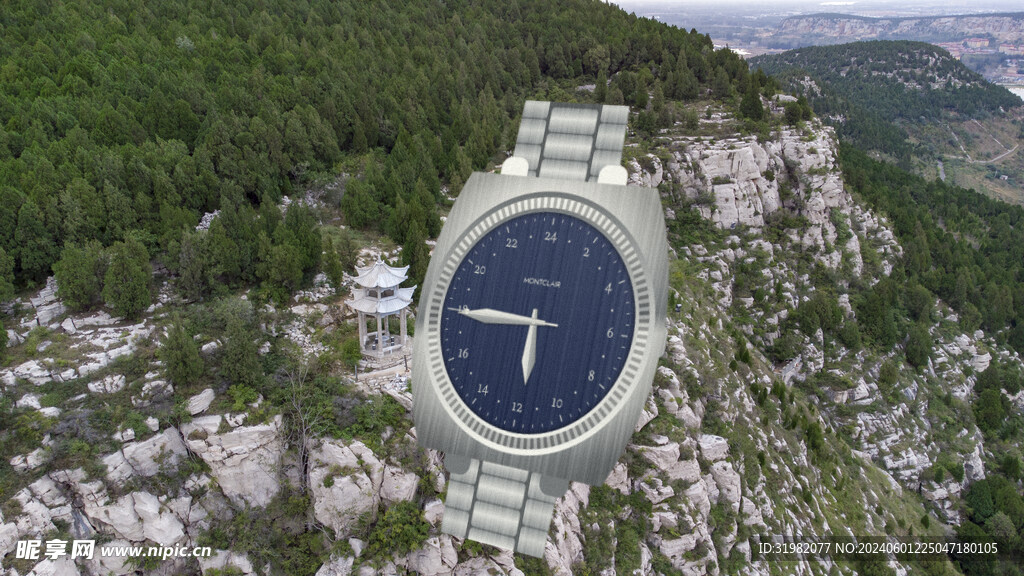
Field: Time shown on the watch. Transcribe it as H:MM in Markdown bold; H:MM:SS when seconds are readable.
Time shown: **11:44:45**
